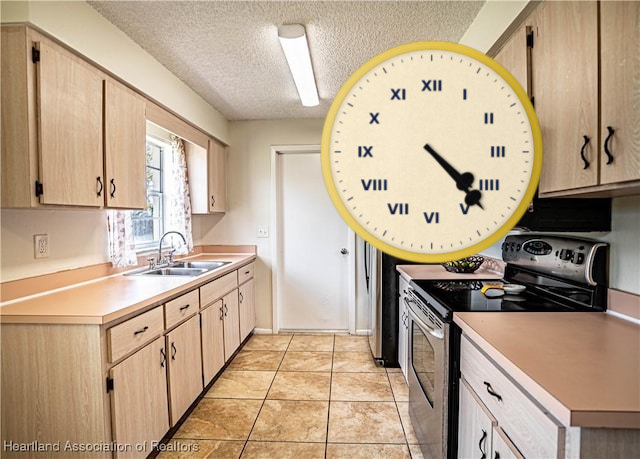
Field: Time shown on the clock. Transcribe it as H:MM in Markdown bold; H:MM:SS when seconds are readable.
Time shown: **4:23**
